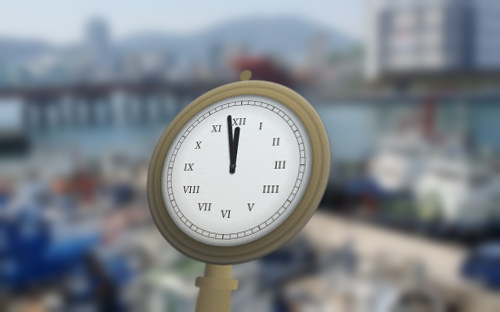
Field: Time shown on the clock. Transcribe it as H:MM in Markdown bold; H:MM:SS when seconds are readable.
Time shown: **11:58**
